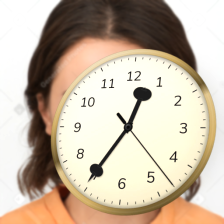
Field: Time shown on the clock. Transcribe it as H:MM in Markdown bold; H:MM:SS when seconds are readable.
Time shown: **12:35:23**
